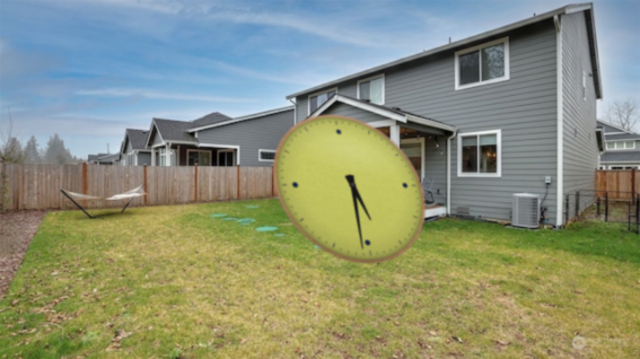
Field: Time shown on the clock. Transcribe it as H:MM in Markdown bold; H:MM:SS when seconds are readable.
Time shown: **5:31**
